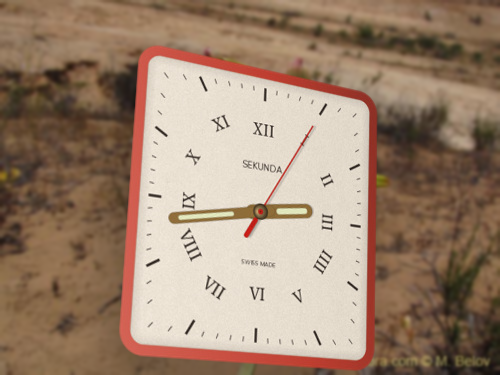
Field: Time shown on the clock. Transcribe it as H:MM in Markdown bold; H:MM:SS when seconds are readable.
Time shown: **2:43:05**
